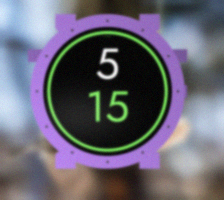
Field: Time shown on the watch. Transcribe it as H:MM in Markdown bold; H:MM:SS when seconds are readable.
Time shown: **5:15**
